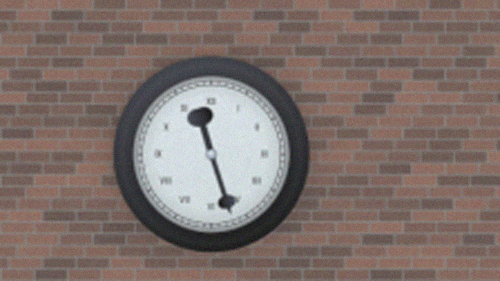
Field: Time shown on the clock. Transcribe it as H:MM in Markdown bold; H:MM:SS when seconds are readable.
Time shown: **11:27**
